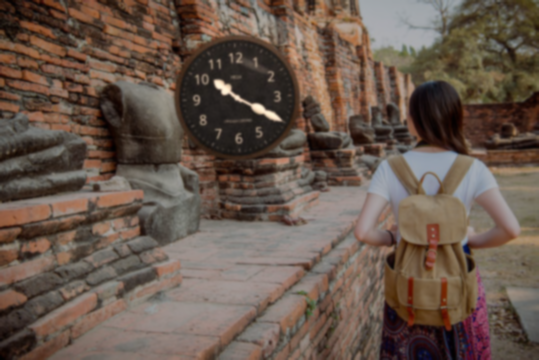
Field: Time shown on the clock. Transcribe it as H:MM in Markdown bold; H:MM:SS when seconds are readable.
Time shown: **10:20**
